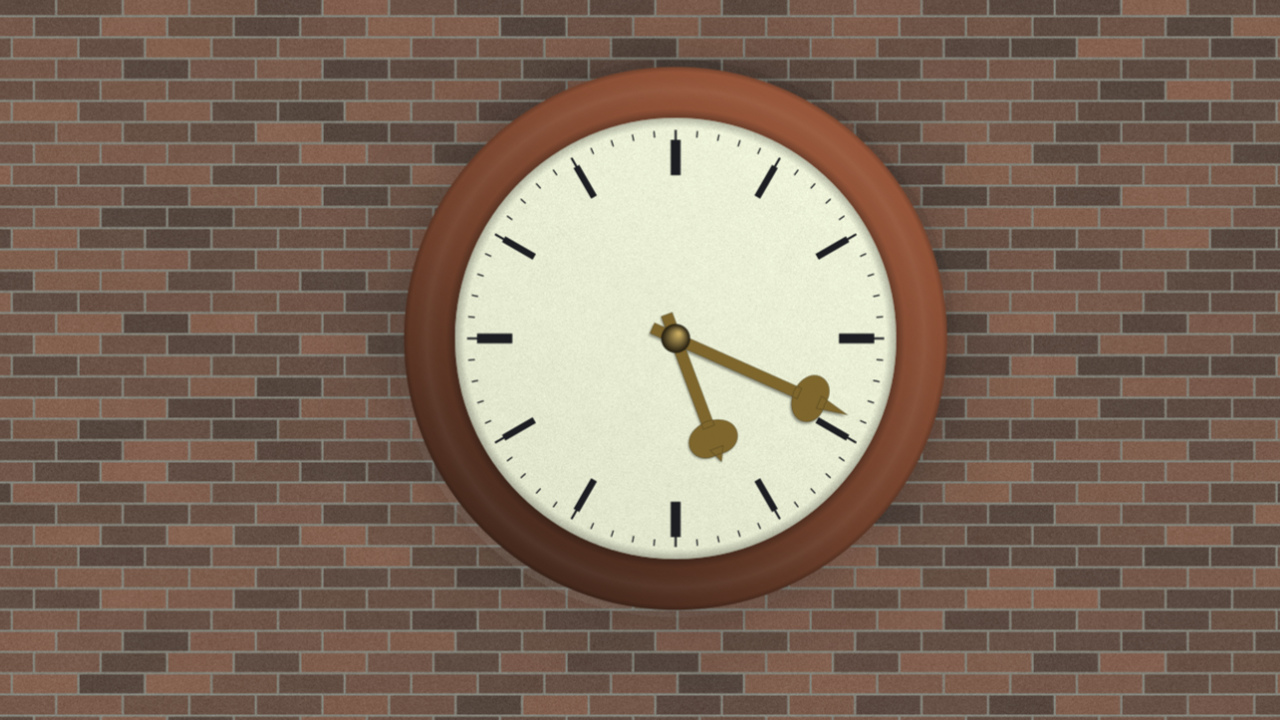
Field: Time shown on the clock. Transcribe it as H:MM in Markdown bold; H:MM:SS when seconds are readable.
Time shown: **5:19**
